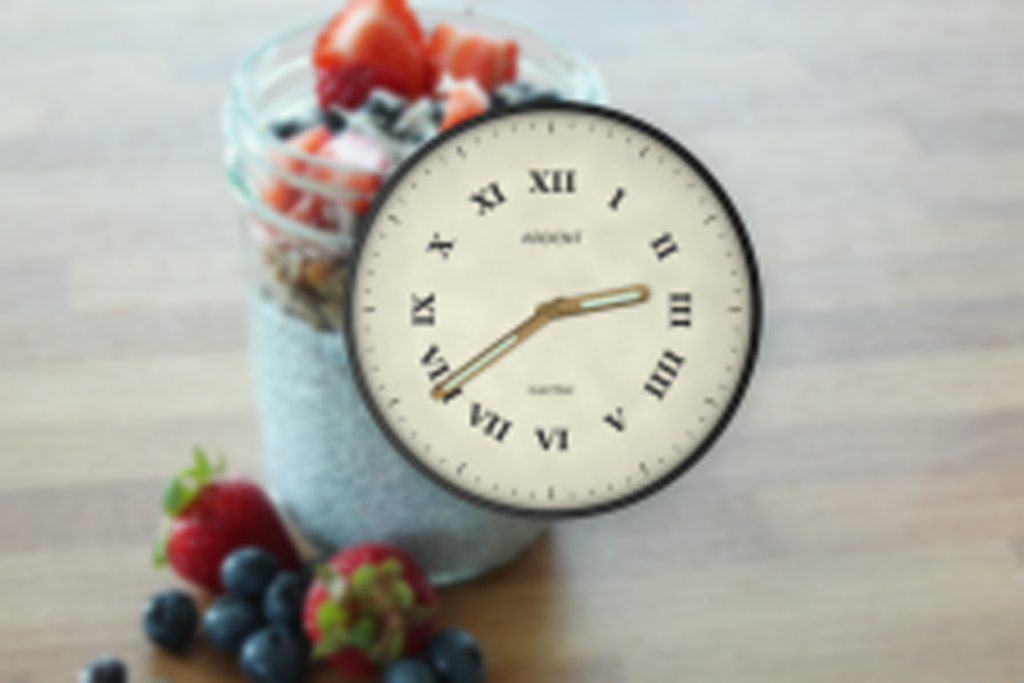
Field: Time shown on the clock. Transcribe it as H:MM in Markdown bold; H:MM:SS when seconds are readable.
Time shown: **2:39**
